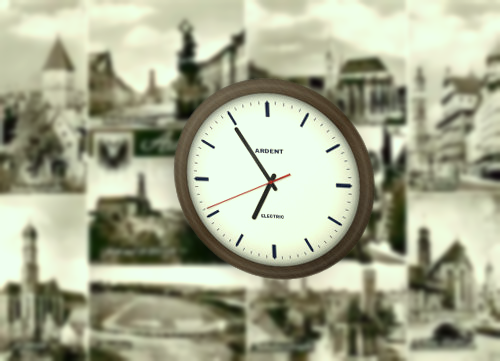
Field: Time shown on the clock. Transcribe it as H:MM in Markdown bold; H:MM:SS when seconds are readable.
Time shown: **6:54:41**
